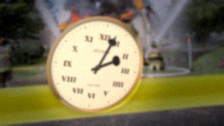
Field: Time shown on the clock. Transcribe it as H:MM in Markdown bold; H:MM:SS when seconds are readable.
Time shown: **2:03**
